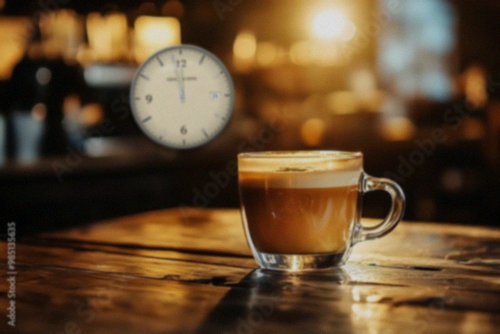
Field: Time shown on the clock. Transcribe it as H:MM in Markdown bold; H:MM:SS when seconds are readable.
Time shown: **11:58**
